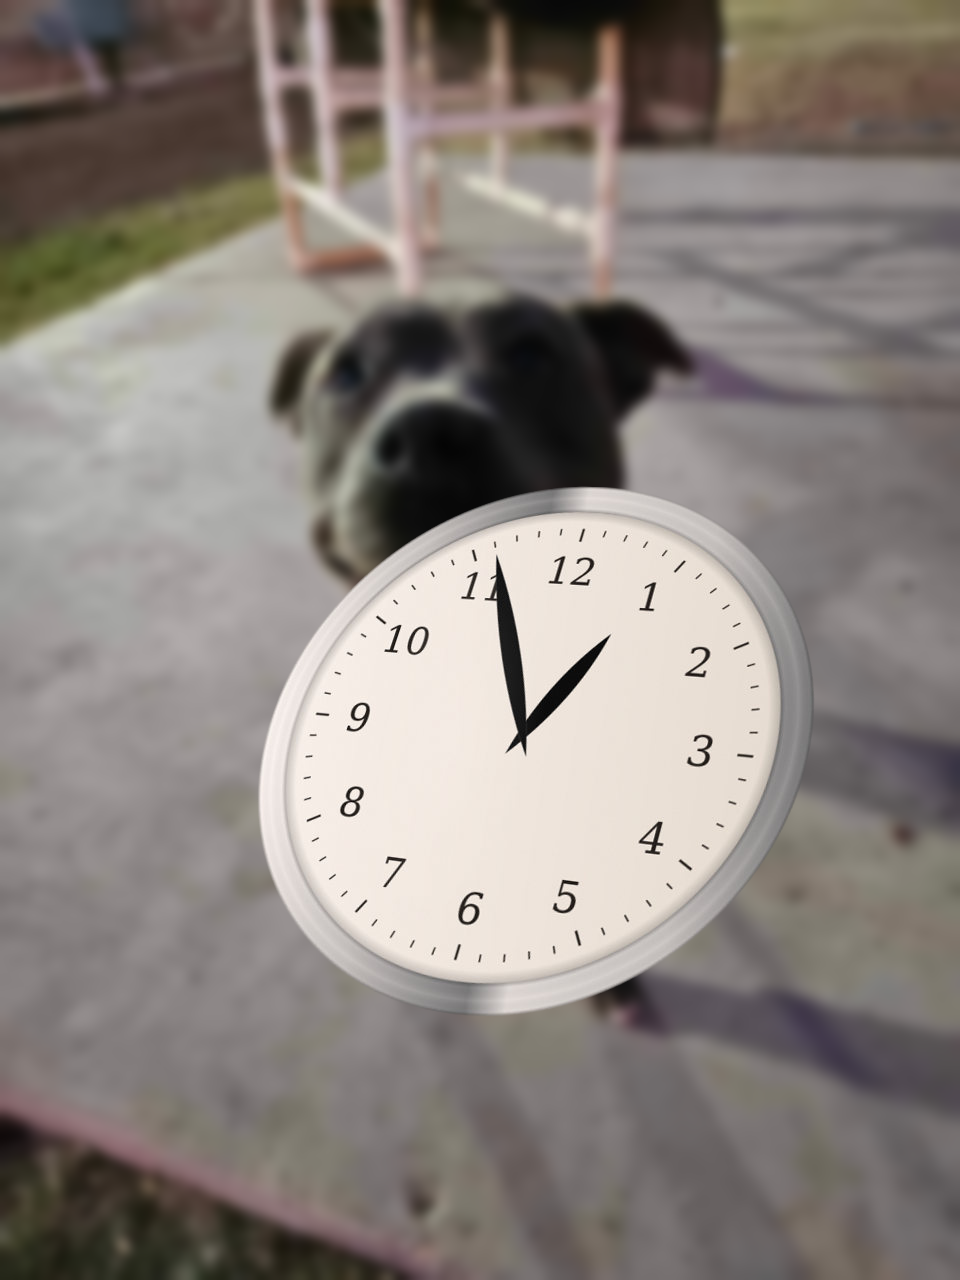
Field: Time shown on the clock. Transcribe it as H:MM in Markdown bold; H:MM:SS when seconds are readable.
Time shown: **12:56**
